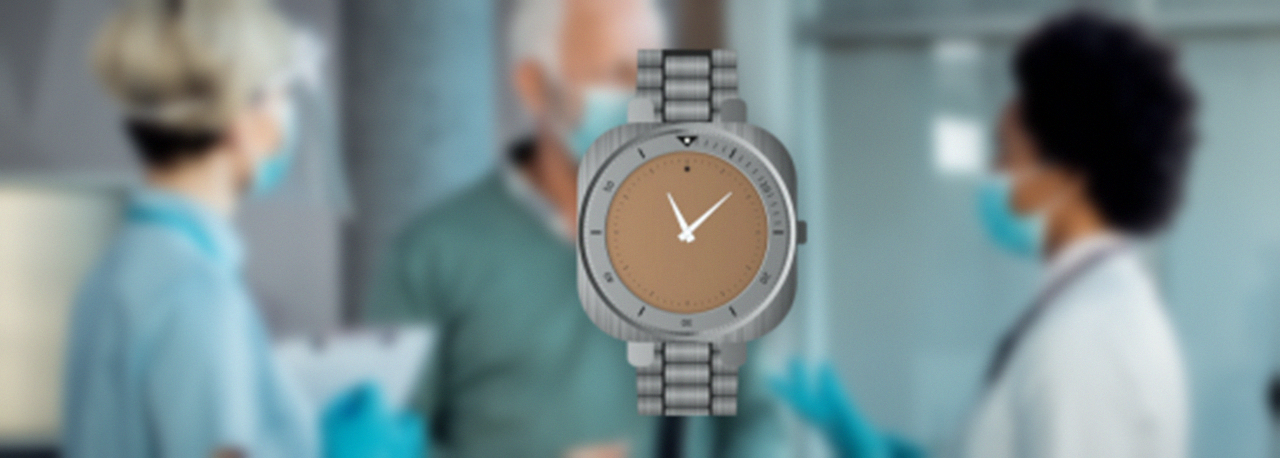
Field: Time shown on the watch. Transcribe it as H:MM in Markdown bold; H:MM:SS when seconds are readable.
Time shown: **11:08**
